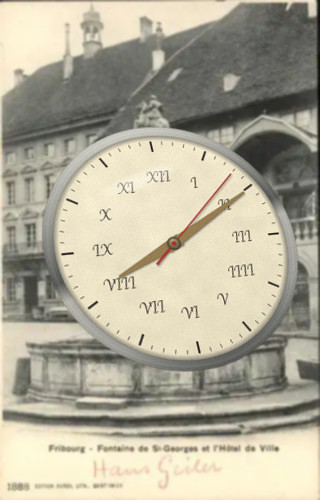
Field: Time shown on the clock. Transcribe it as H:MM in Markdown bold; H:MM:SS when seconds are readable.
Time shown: **8:10:08**
